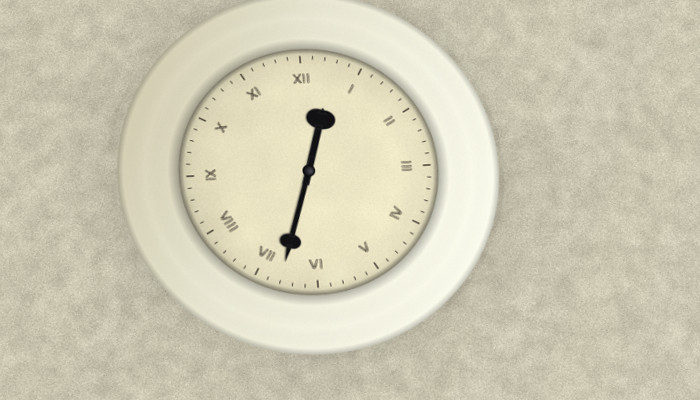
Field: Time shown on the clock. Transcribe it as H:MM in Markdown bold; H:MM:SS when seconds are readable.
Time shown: **12:33**
